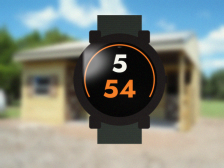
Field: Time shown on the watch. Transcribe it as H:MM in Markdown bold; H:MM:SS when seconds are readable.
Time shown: **5:54**
